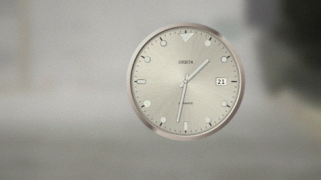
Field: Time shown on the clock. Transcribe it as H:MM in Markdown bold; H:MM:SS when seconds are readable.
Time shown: **1:32**
